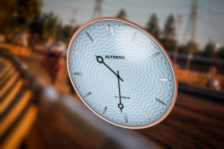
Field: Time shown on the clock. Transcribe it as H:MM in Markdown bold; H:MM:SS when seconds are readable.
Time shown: **10:31**
